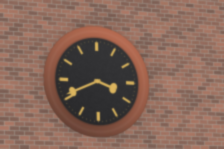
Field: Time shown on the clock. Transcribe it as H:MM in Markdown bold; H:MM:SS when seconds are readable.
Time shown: **3:41**
